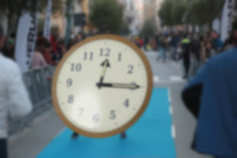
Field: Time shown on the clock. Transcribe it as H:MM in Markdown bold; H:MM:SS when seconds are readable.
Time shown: **12:15**
